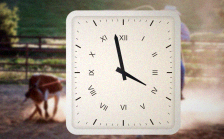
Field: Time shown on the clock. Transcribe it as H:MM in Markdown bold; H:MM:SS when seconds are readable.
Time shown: **3:58**
